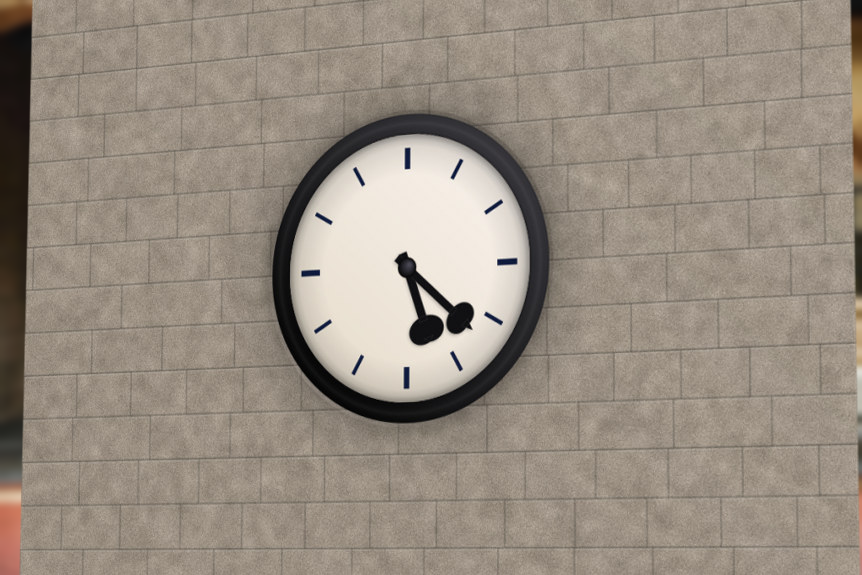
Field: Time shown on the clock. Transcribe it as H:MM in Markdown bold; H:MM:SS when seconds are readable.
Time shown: **5:22**
